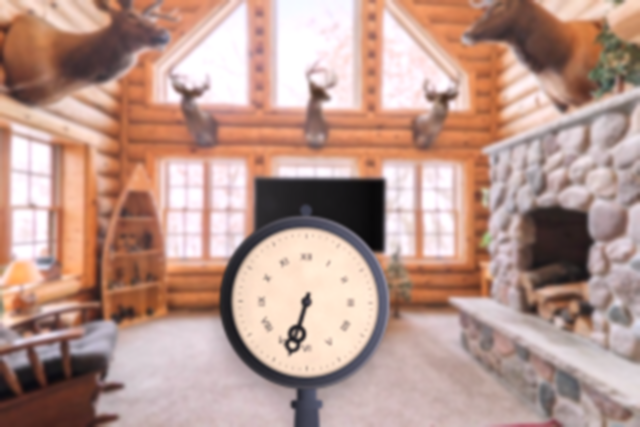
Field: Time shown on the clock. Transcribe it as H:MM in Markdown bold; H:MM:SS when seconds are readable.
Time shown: **6:33**
